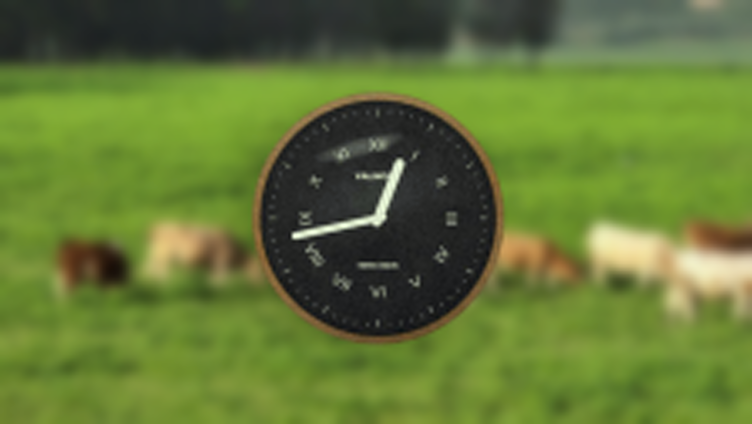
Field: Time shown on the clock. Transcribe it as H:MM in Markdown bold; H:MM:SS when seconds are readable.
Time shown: **12:43**
